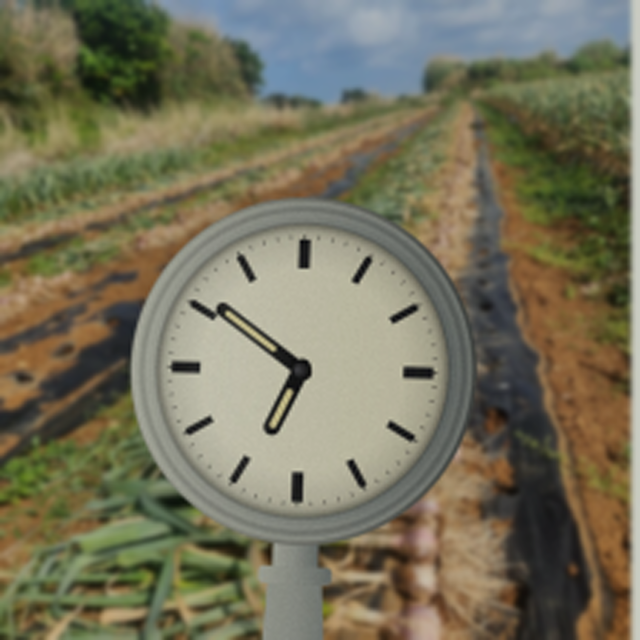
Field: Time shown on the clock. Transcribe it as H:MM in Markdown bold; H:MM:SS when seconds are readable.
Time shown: **6:51**
